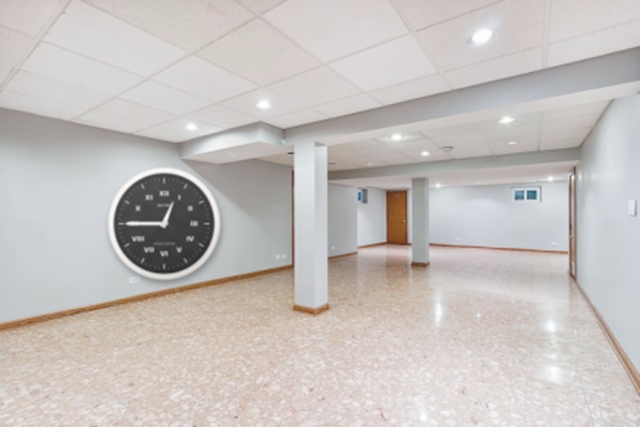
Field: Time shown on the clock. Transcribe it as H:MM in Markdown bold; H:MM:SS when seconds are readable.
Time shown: **12:45**
